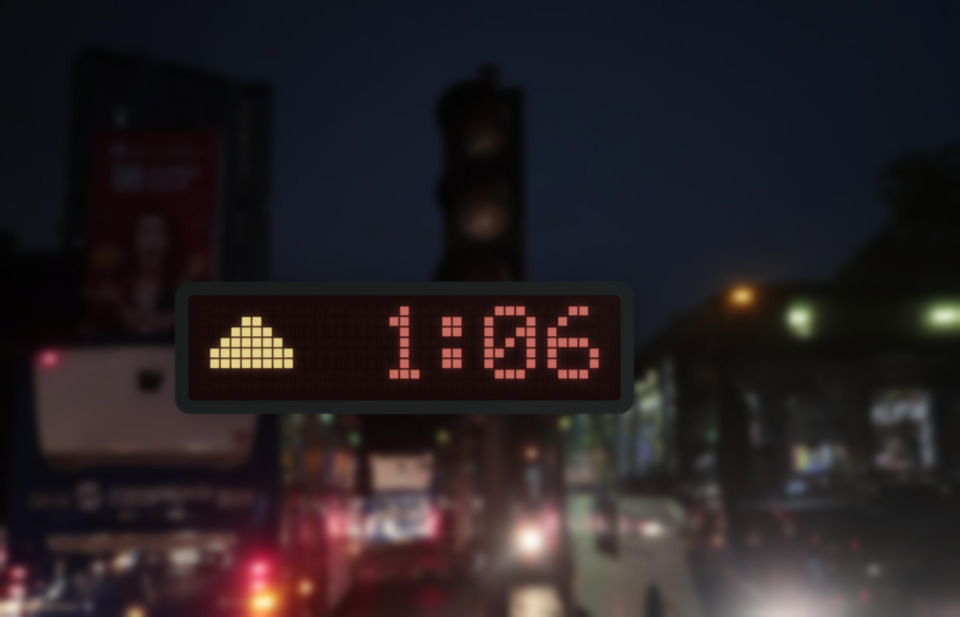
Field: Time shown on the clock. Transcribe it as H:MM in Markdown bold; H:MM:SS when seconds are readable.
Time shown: **1:06**
